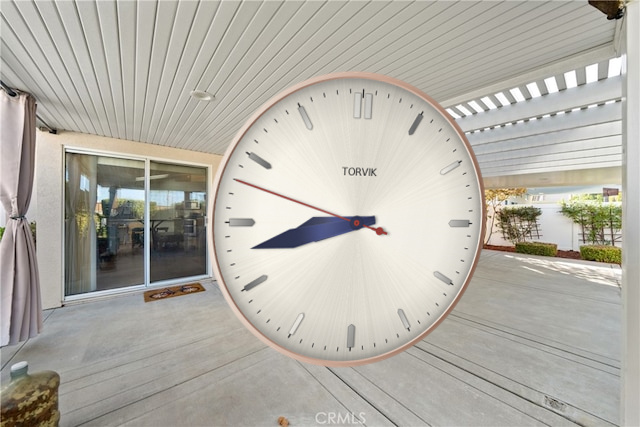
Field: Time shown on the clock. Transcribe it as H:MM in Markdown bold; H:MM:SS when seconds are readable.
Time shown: **8:42:48**
